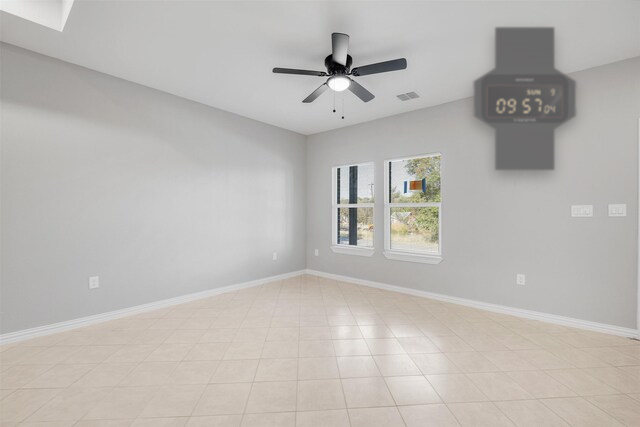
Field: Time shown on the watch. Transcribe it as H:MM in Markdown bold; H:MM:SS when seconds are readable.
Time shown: **9:57**
